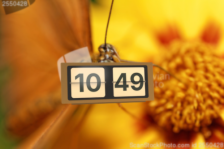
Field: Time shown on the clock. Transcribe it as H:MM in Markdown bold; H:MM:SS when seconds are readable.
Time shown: **10:49**
